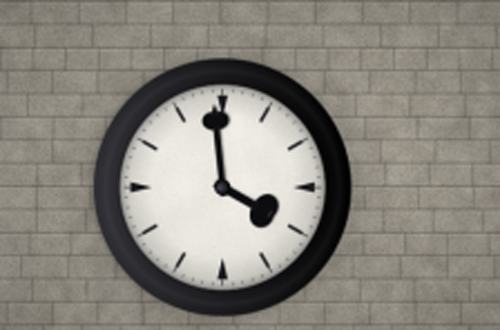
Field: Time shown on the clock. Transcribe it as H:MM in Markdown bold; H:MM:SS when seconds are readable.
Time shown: **3:59**
